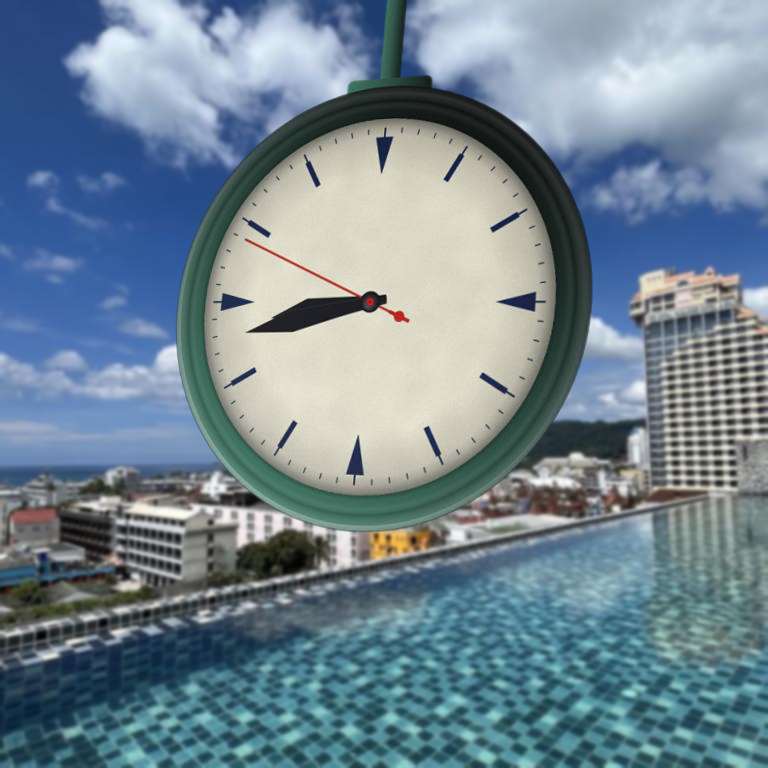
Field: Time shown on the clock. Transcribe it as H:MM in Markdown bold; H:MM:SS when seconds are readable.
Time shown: **8:42:49**
